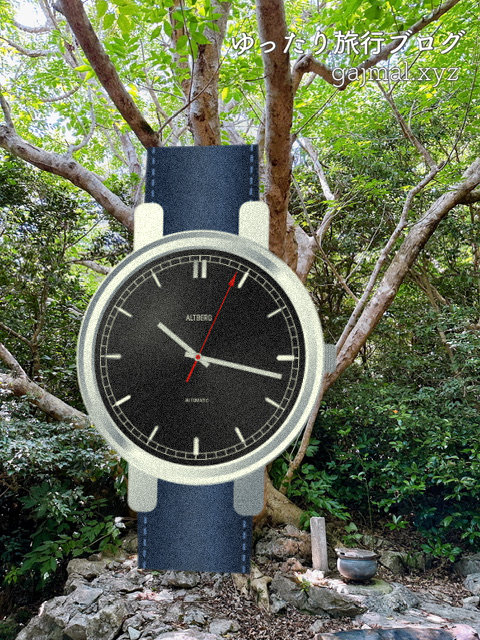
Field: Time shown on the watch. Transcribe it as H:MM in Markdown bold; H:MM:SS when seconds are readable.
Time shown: **10:17:04**
